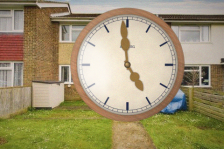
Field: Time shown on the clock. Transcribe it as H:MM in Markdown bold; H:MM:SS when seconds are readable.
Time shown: **4:59**
